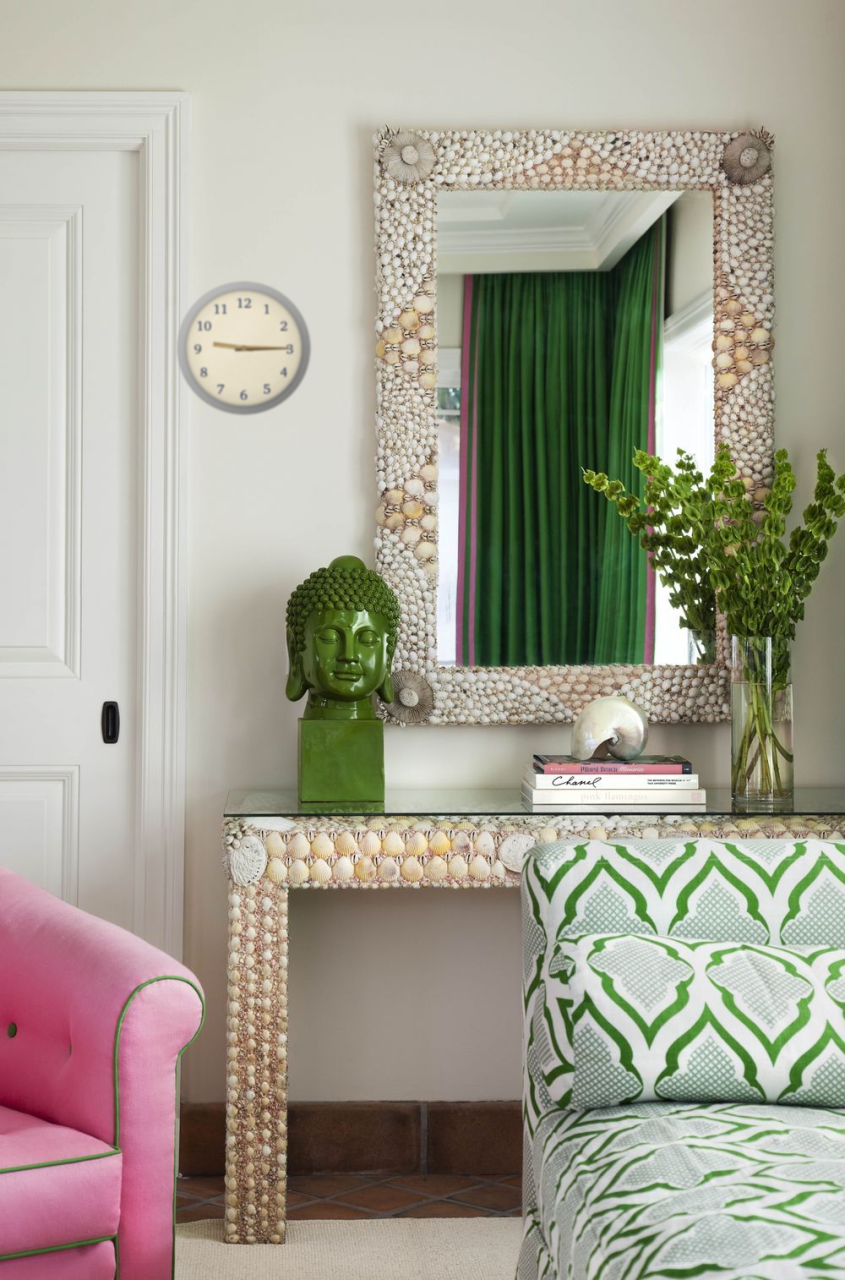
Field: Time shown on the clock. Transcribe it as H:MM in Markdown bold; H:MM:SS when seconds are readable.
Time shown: **9:15**
